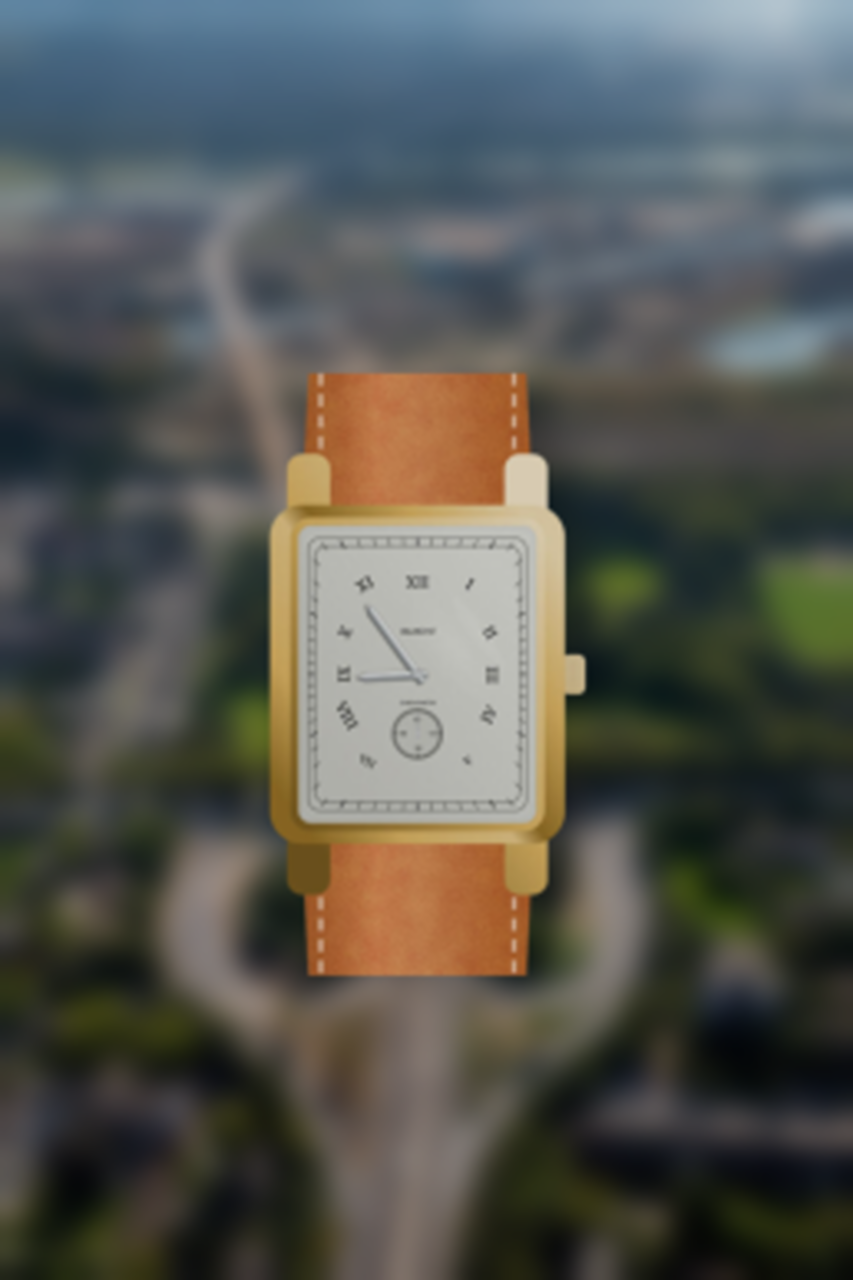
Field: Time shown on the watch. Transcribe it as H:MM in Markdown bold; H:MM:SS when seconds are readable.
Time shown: **8:54**
